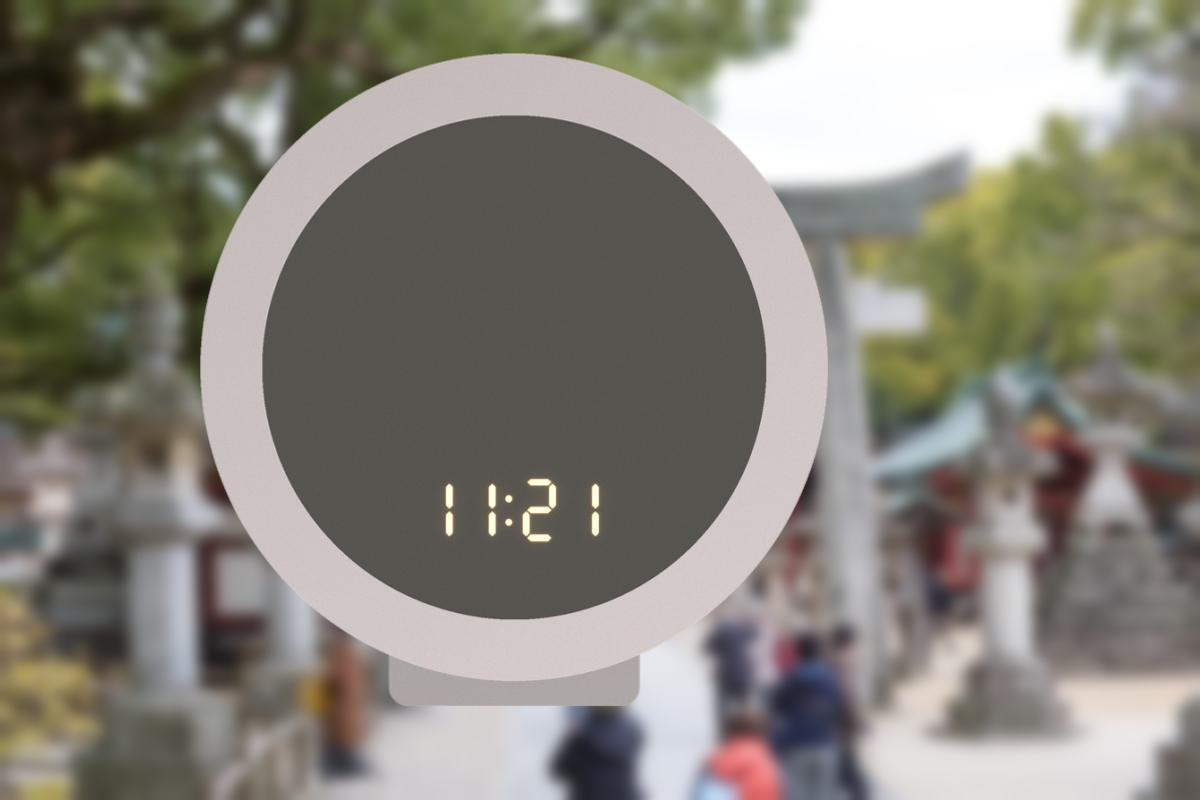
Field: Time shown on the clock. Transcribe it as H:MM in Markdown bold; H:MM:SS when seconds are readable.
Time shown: **11:21**
